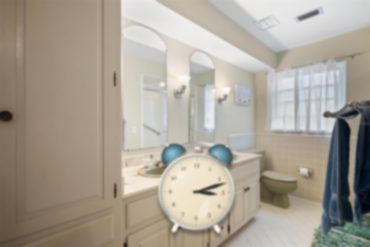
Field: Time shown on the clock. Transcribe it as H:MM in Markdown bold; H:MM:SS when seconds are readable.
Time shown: **3:12**
